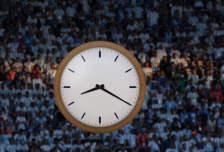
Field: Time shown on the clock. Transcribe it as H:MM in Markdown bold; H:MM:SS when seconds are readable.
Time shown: **8:20**
